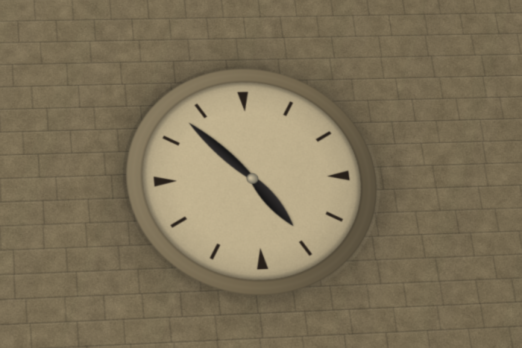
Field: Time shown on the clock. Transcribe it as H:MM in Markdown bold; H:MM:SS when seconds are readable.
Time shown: **4:53**
